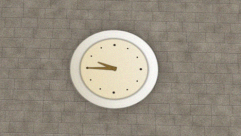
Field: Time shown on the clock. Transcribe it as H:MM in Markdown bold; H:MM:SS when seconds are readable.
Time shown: **9:45**
